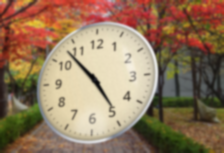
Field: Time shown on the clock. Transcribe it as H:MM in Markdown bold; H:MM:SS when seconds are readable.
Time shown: **4:53**
